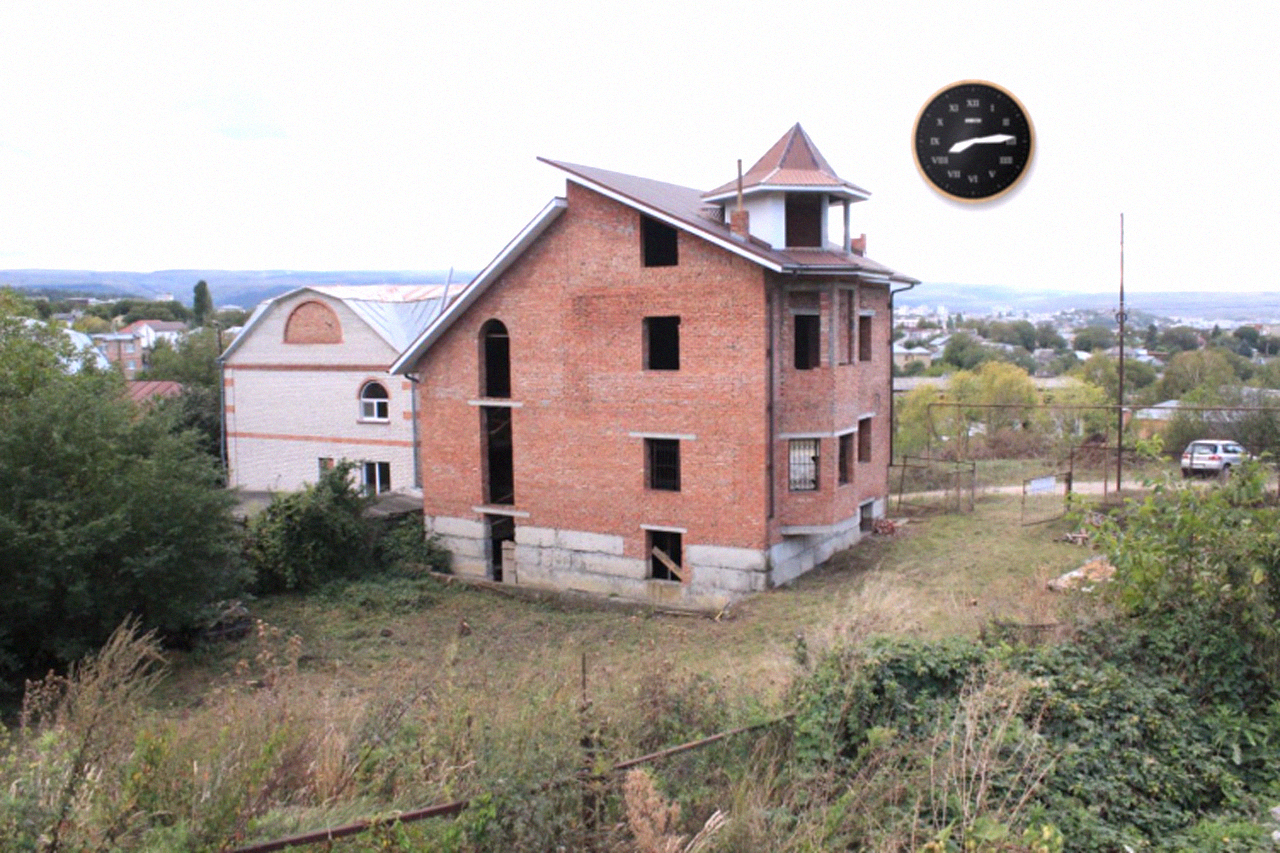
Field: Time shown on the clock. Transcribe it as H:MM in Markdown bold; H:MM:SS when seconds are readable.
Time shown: **8:14**
